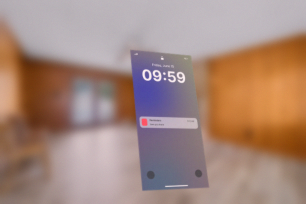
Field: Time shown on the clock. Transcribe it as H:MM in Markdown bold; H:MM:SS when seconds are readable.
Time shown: **9:59**
